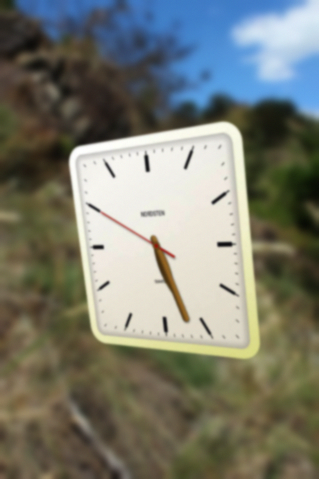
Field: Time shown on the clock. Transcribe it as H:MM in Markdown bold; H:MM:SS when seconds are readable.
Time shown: **5:26:50**
